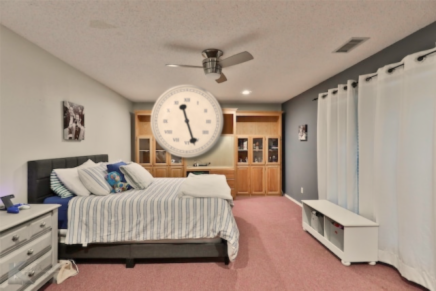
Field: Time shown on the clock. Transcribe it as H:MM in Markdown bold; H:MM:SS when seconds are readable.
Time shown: **11:27**
